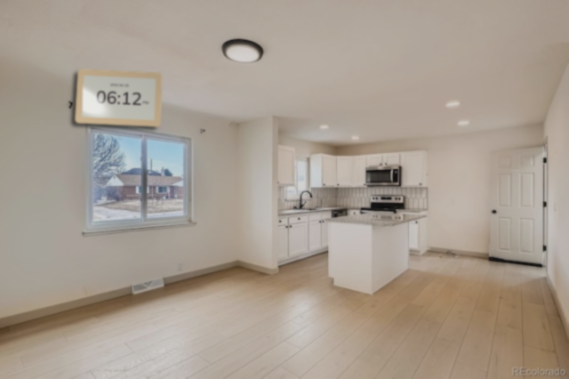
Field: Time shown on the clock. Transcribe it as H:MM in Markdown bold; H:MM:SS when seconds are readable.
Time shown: **6:12**
